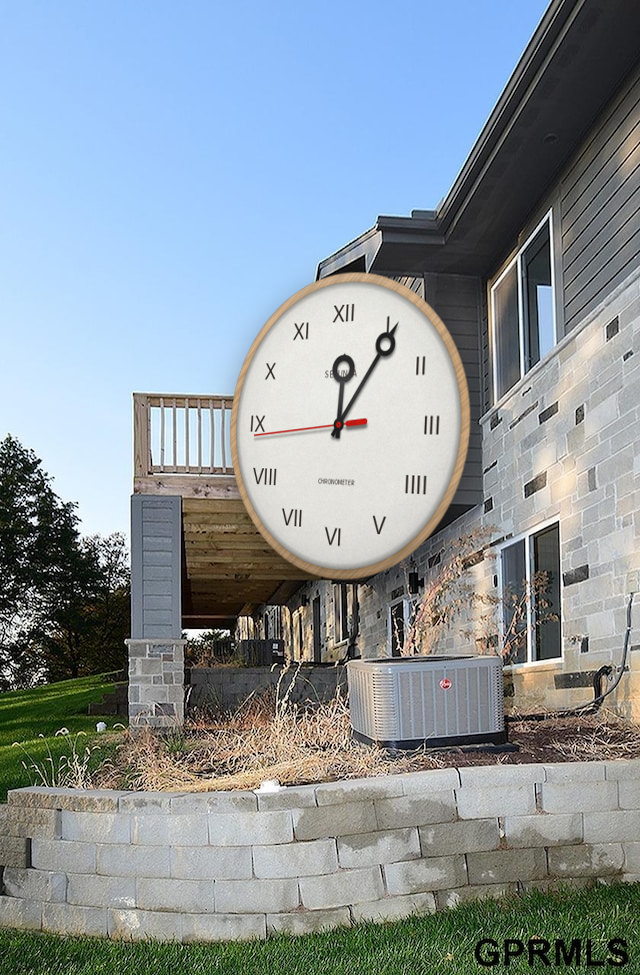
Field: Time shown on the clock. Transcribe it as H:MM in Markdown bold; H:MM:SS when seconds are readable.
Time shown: **12:05:44**
